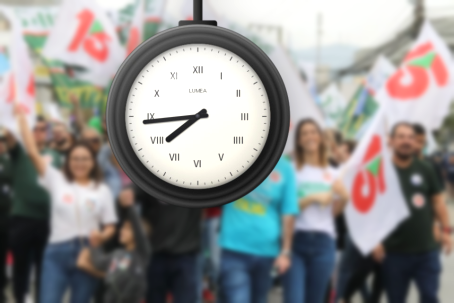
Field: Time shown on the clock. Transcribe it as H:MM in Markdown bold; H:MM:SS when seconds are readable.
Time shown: **7:44**
